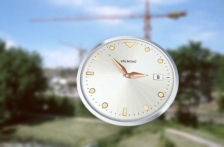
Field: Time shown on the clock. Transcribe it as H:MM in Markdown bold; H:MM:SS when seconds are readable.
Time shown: **2:53**
